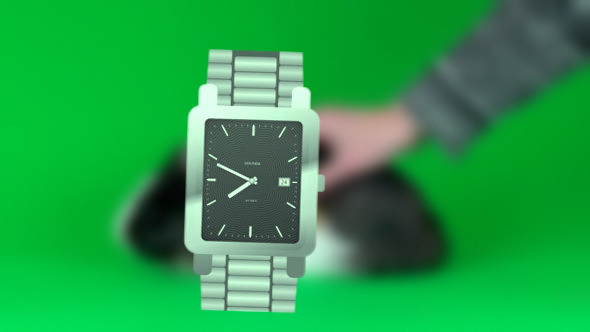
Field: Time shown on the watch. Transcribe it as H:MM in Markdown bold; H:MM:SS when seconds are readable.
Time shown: **7:49**
